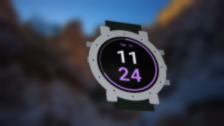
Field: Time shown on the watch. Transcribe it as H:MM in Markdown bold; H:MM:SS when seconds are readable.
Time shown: **11:24**
